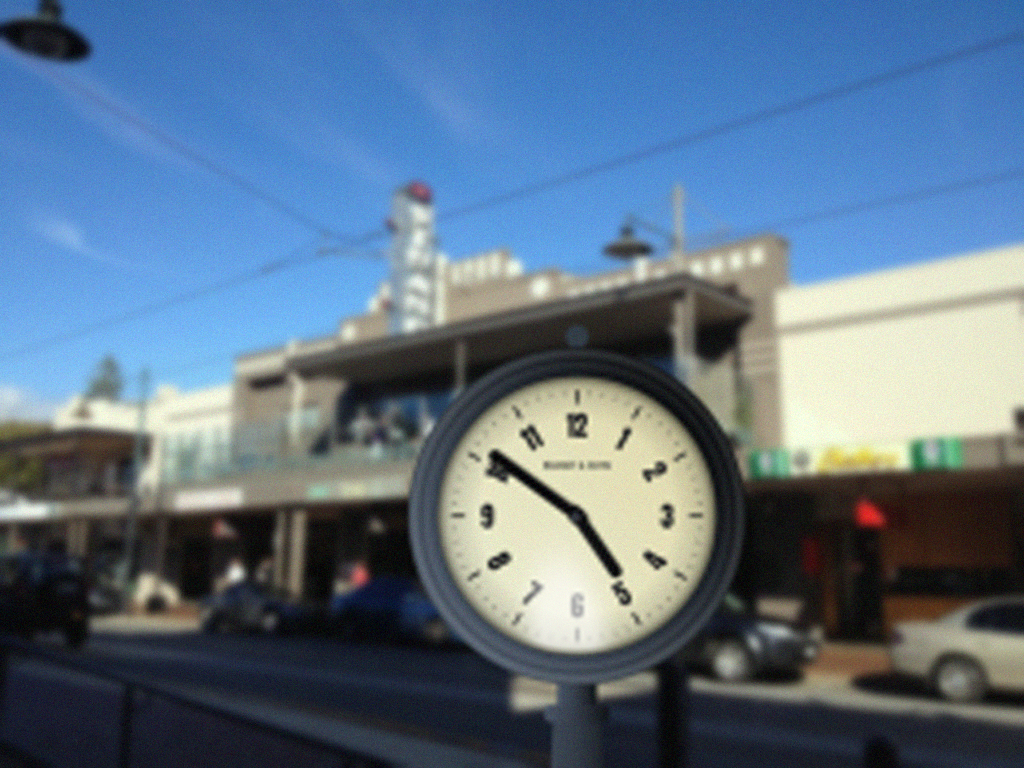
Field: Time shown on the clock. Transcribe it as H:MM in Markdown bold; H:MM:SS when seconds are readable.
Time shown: **4:51**
